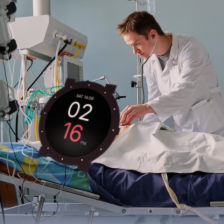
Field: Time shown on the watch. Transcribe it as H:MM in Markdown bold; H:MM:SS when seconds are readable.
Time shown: **2:16**
